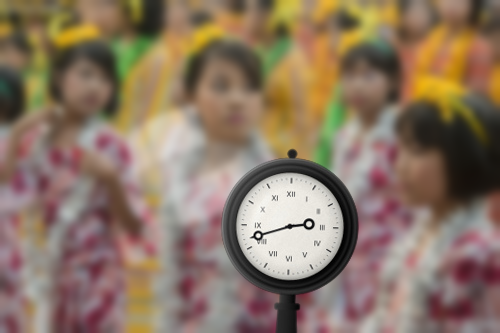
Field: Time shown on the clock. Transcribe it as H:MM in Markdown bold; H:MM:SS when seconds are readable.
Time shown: **2:42**
